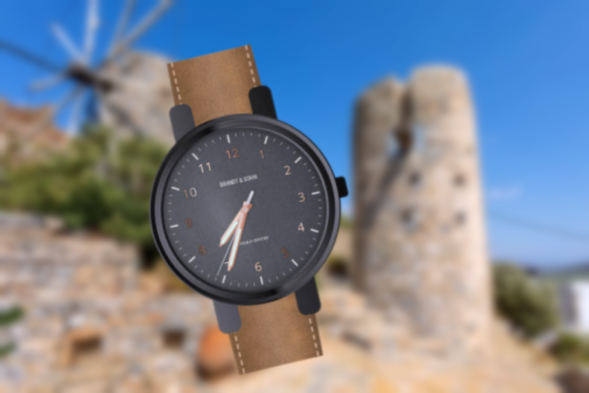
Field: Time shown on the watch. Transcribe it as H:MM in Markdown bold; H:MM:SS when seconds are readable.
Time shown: **7:34:36**
